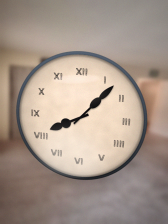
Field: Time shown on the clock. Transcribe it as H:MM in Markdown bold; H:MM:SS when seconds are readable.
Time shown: **8:07**
